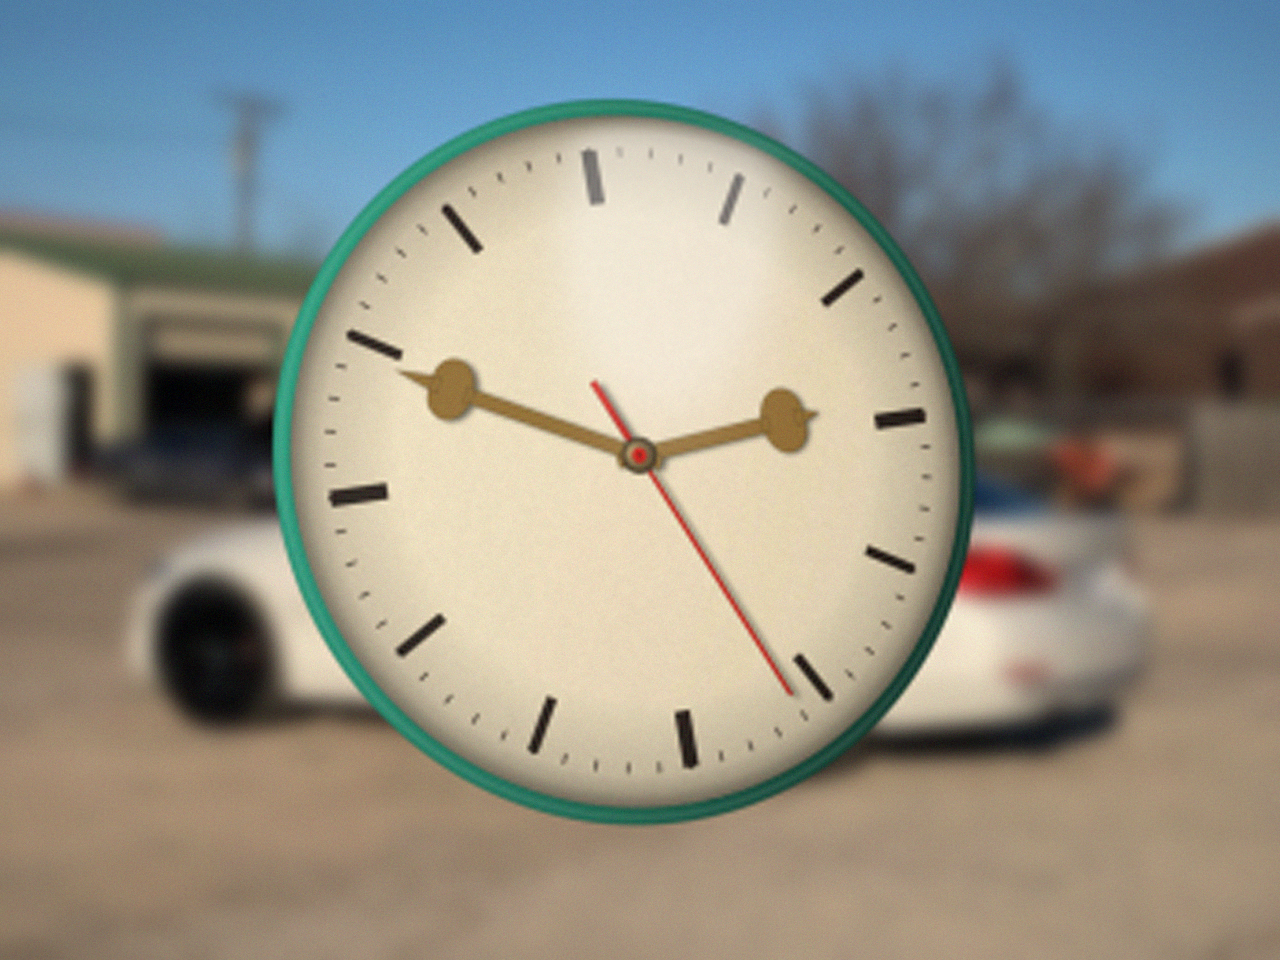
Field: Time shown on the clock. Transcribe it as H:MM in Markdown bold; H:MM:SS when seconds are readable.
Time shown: **2:49:26**
